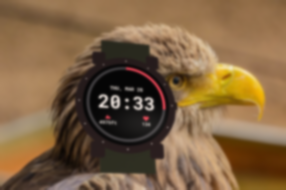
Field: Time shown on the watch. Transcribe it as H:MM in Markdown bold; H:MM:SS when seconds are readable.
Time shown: **20:33**
